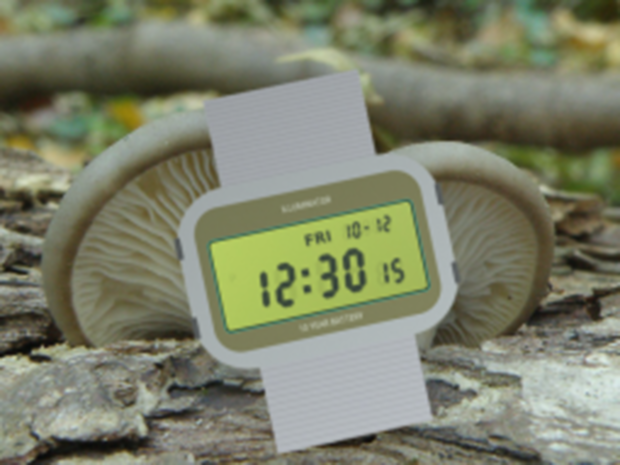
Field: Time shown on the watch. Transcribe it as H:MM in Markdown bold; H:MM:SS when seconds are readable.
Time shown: **12:30:15**
